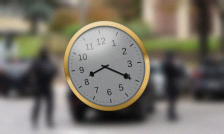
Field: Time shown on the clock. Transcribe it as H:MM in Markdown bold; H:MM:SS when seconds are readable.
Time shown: **8:20**
